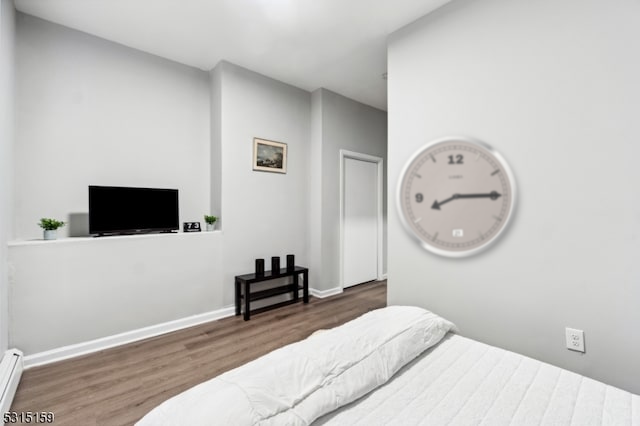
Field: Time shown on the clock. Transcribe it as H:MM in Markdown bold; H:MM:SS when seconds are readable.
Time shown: **8:15**
